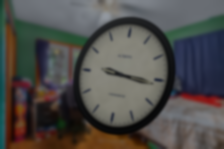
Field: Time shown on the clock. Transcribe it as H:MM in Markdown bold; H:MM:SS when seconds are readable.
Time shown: **9:16**
